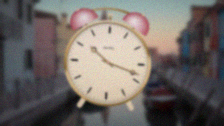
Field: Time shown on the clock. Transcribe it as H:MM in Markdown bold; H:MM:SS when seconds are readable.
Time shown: **10:18**
